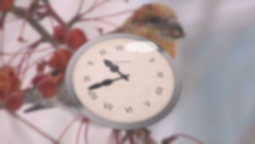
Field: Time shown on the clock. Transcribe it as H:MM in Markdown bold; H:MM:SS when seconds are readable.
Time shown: **10:42**
